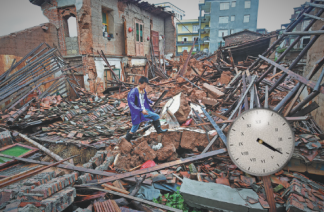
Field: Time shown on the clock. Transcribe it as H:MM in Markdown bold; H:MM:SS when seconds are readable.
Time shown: **4:21**
